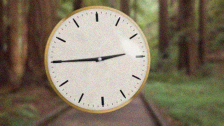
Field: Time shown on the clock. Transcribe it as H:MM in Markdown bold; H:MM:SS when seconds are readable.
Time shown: **2:45**
